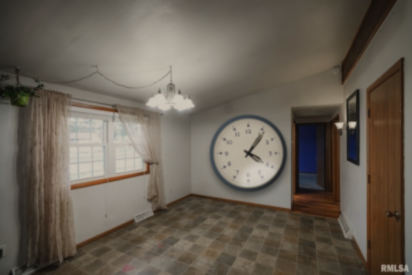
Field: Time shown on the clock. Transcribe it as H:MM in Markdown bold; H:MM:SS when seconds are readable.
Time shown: **4:06**
